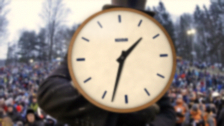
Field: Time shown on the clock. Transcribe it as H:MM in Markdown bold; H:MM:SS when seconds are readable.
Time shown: **1:33**
